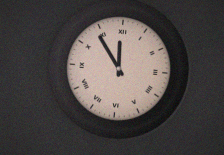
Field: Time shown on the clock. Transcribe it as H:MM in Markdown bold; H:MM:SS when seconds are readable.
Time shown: **11:54**
